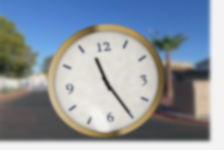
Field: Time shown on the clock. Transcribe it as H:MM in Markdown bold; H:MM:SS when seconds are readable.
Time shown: **11:25**
